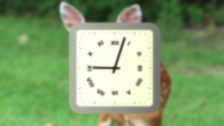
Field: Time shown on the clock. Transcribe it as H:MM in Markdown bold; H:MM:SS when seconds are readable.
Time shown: **9:03**
